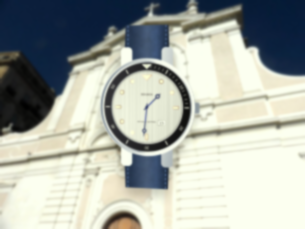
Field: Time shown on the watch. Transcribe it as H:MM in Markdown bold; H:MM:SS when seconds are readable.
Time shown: **1:31**
